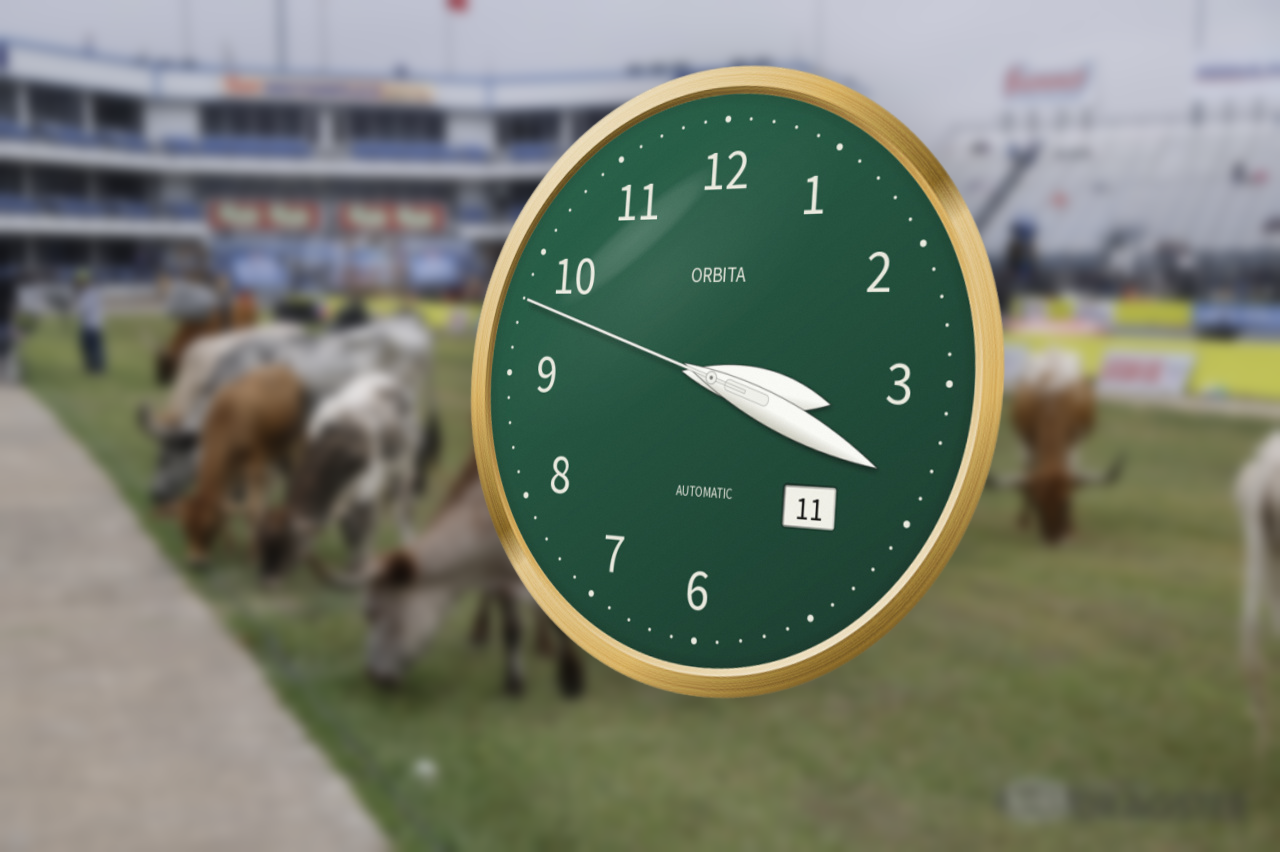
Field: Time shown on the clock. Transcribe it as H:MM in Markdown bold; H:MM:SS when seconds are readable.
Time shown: **3:18:48**
